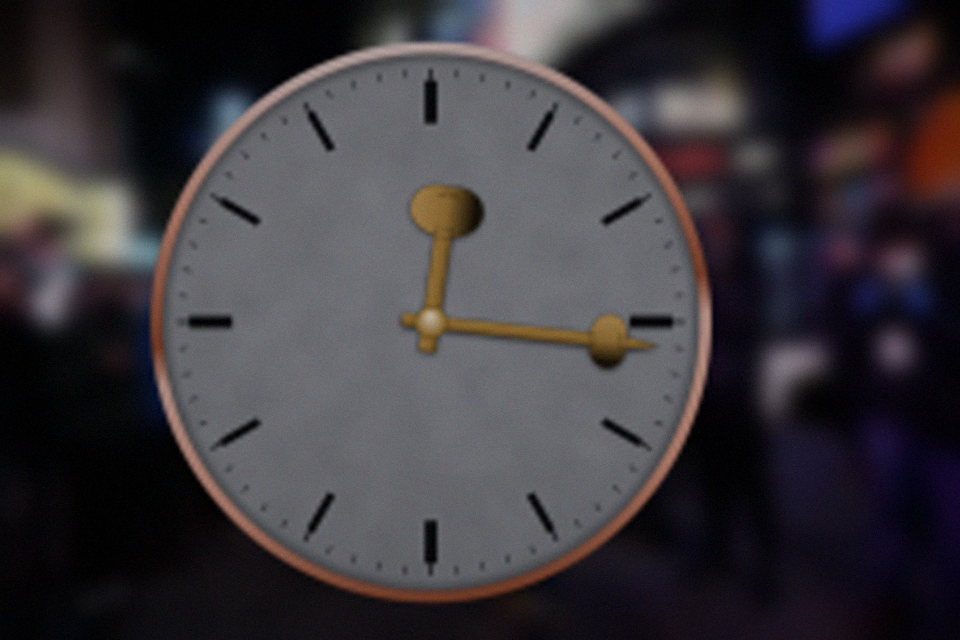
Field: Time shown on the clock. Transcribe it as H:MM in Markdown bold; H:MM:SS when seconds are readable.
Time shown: **12:16**
